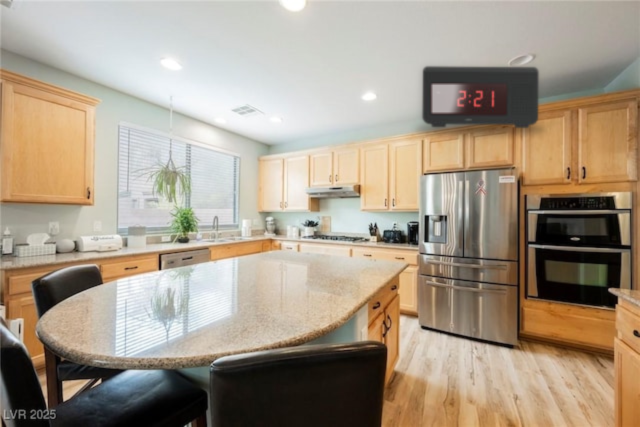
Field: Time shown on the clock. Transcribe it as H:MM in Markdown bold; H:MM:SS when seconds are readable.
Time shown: **2:21**
